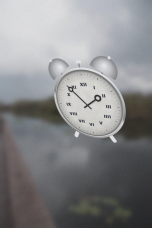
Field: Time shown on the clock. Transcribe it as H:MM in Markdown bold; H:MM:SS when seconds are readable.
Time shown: **1:53**
